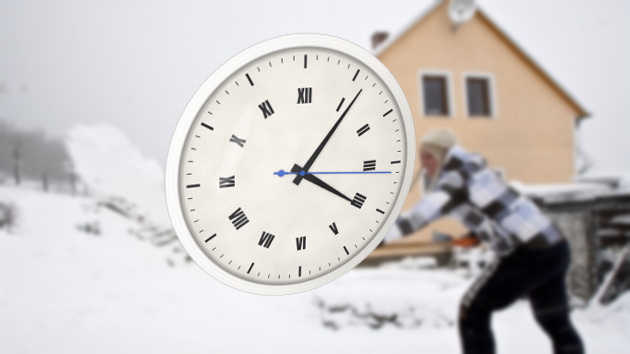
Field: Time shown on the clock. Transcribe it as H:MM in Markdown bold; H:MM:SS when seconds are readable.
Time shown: **4:06:16**
